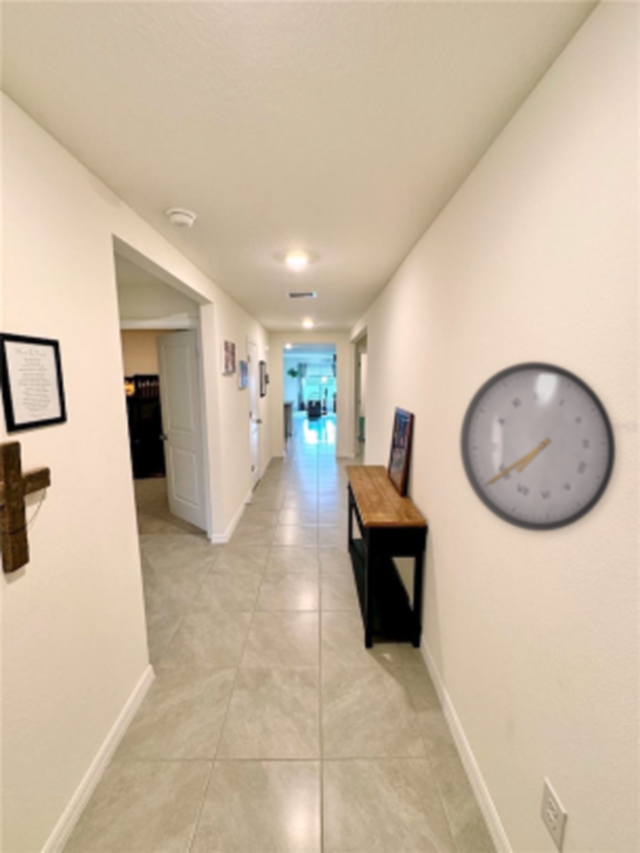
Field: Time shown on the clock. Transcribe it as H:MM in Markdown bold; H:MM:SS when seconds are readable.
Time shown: **7:40**
